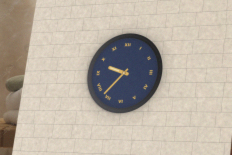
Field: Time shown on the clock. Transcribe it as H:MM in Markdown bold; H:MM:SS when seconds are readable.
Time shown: **9:37**
